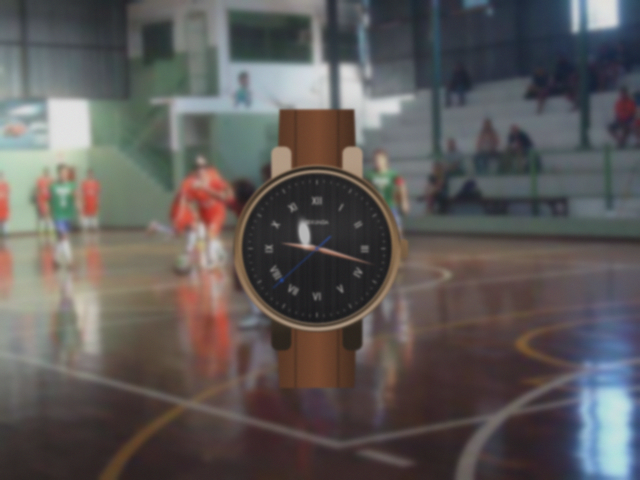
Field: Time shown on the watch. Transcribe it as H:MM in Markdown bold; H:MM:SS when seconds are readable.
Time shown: **9:17:38**
